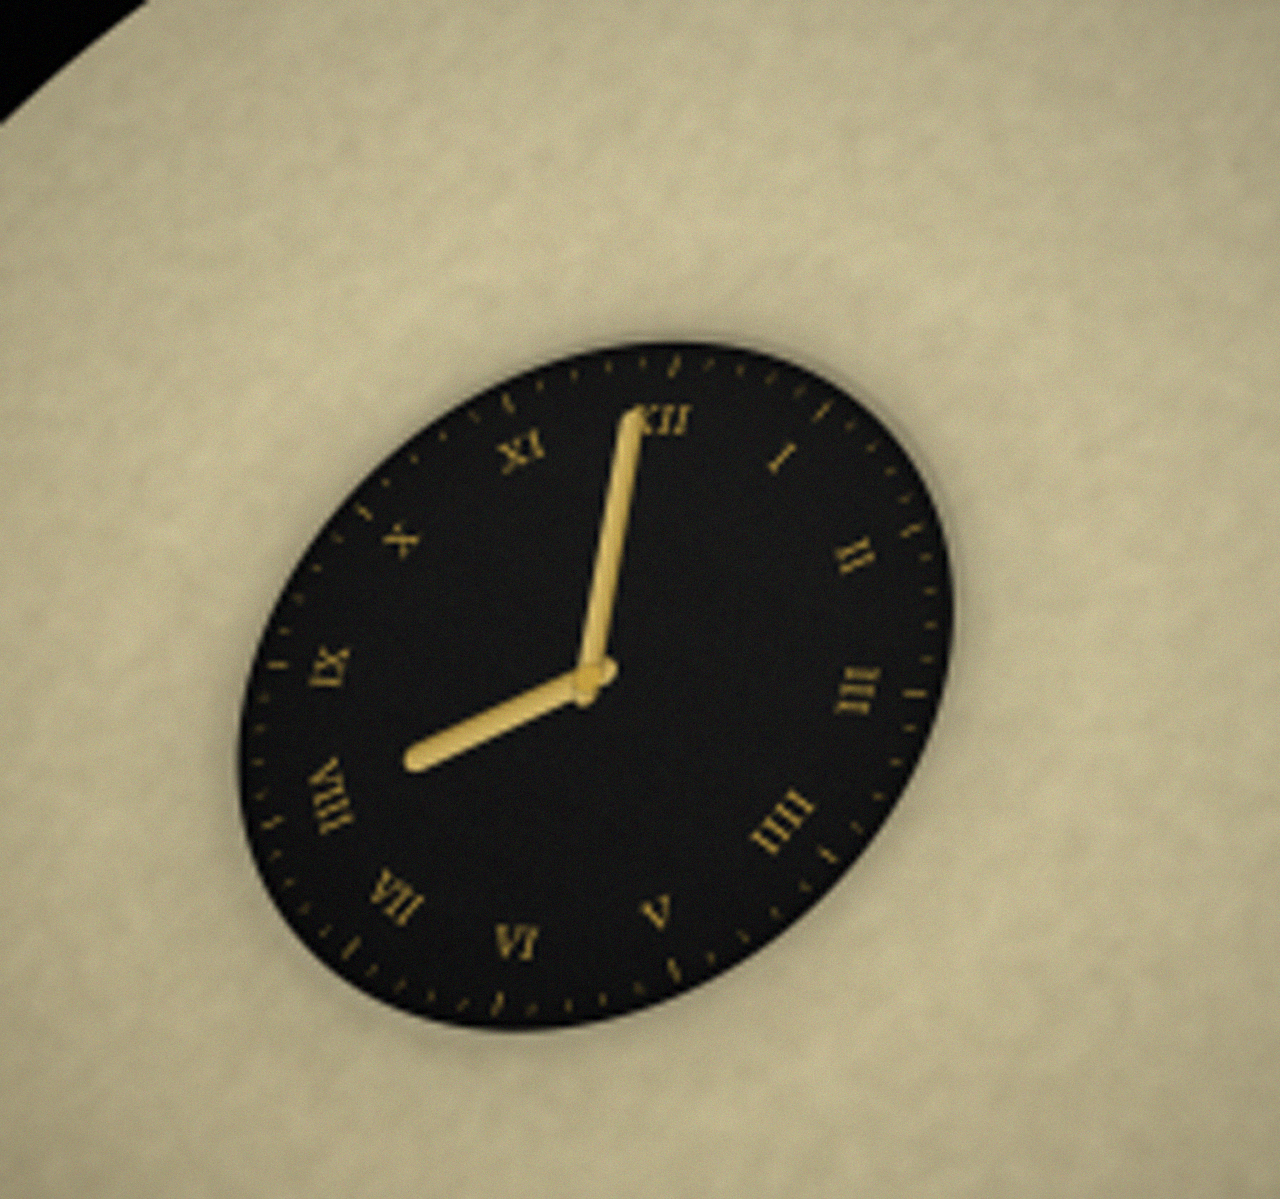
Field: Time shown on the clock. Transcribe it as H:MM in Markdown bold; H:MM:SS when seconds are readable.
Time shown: **7:59**
